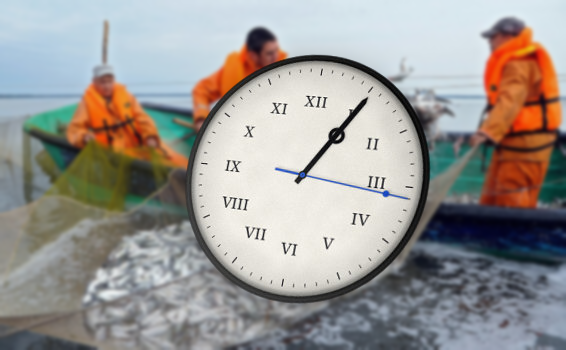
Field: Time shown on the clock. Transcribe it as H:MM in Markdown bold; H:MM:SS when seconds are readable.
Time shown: **1:05:16**
